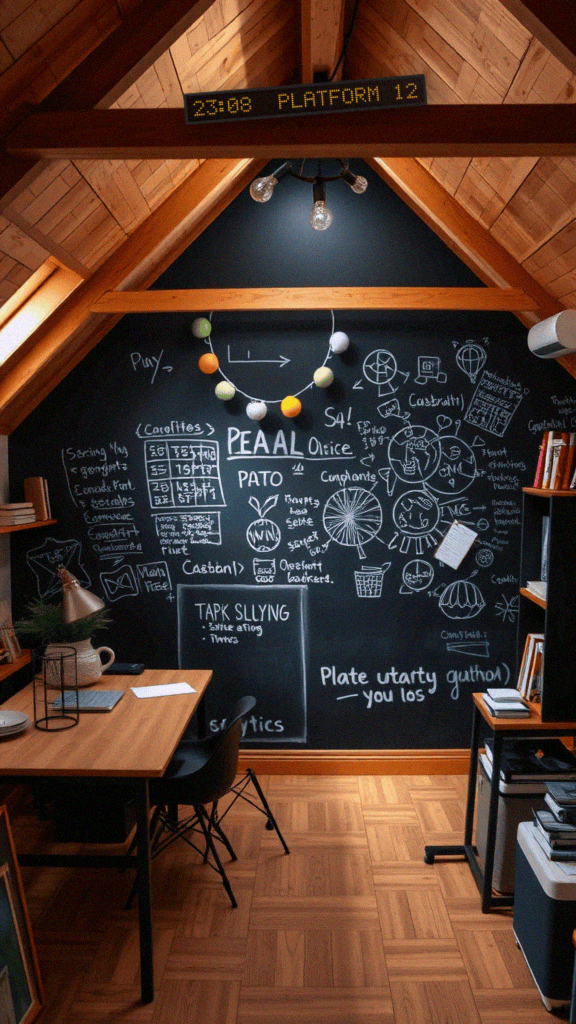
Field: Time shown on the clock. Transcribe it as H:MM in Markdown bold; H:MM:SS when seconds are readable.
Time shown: **23:08**
